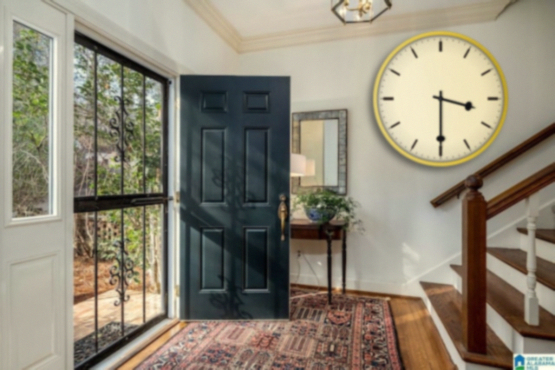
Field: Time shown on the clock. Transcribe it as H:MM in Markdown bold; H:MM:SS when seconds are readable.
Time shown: **3:30**
